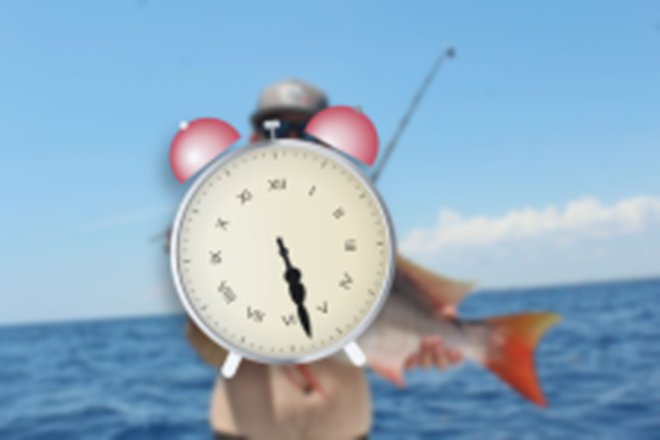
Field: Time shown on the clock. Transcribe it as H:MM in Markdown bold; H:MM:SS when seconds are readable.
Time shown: **5:28**
